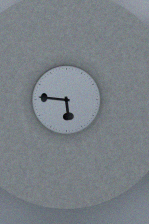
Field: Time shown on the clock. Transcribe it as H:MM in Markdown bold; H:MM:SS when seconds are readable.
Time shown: **5:46**
